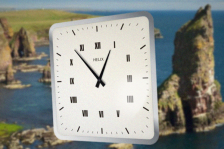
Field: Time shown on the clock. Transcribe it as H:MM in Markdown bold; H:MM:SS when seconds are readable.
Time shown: **12:53**
